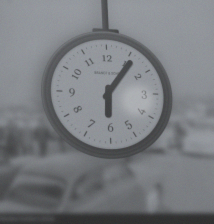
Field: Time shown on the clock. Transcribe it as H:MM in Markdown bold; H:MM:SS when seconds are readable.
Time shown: **6:06**
